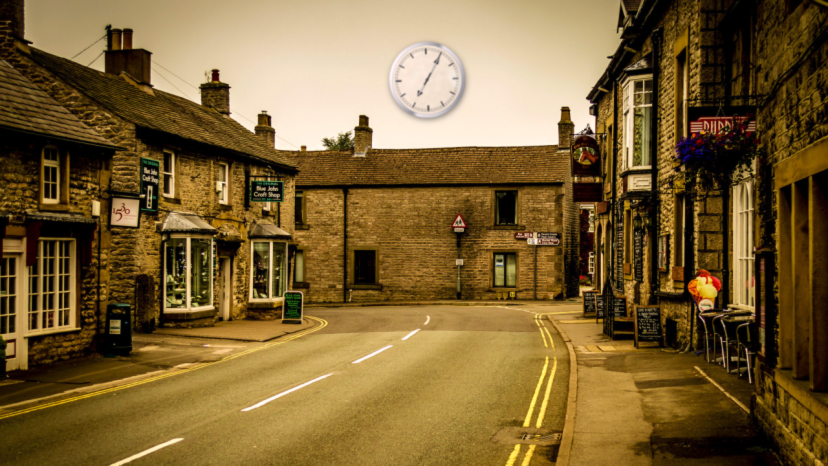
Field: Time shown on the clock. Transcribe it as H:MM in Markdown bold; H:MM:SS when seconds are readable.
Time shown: **7:05**
